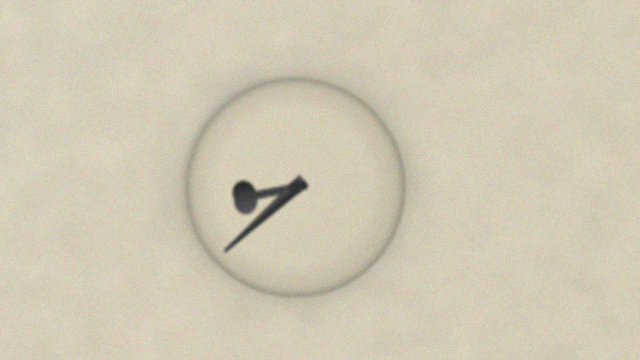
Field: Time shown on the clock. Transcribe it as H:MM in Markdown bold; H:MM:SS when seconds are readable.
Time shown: **8:38**
